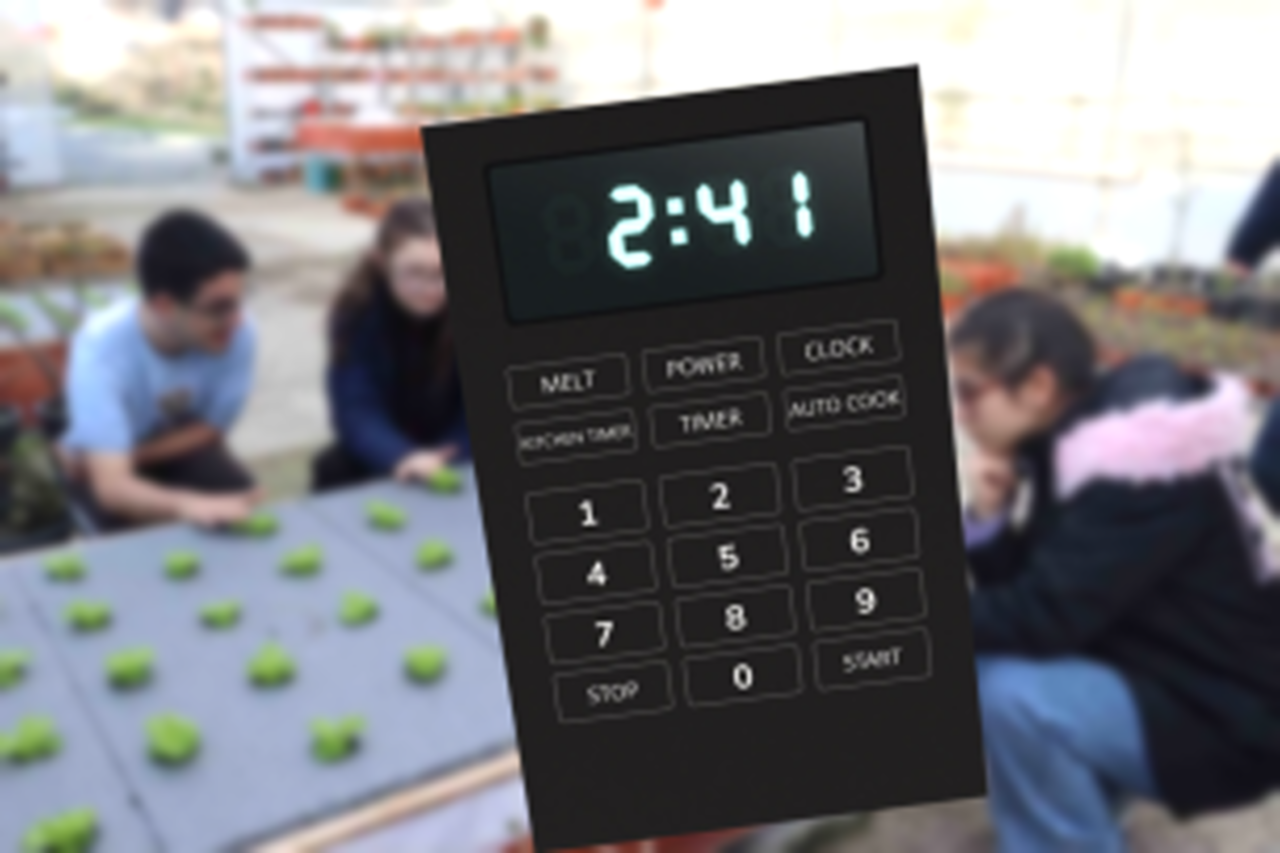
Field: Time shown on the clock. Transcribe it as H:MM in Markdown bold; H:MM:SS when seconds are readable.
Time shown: **2:41**
